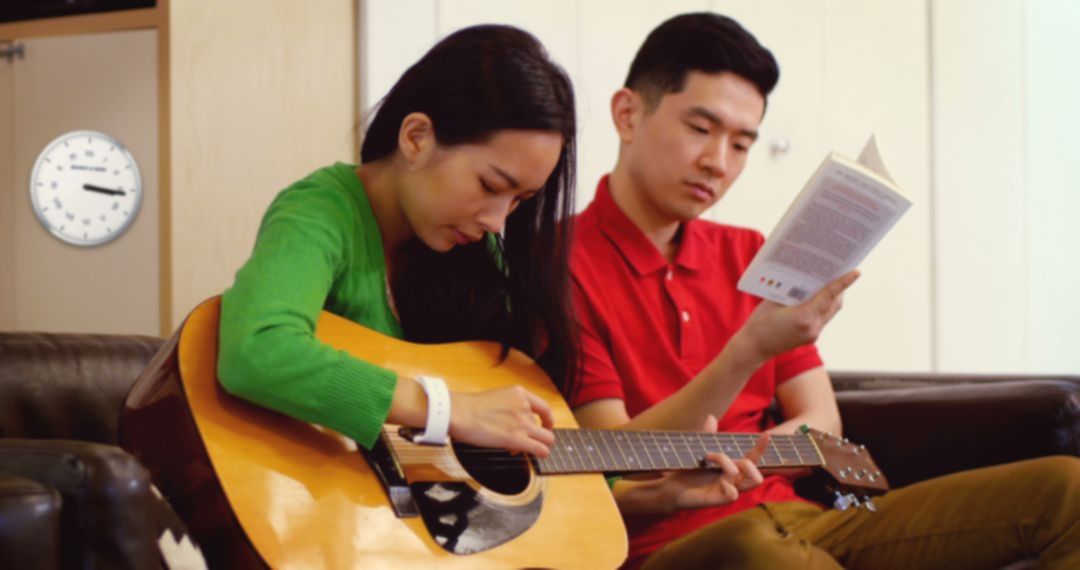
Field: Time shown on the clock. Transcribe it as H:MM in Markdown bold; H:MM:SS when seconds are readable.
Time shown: **3:16**
